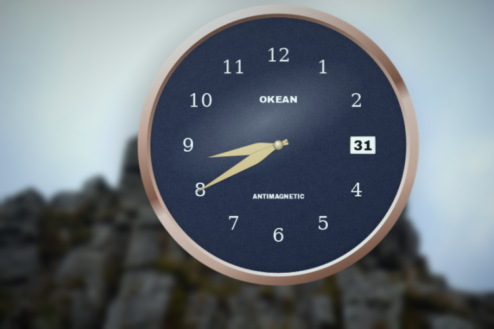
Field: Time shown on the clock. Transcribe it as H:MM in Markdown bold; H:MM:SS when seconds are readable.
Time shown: **8:40**
